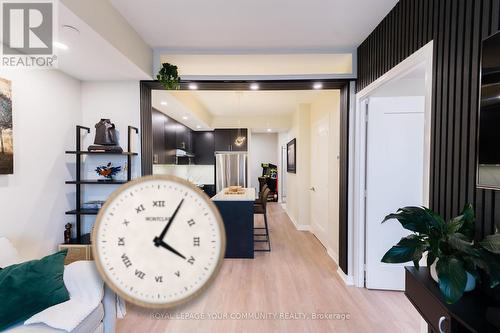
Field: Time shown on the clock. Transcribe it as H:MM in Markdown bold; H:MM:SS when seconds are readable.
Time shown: **4:05**
